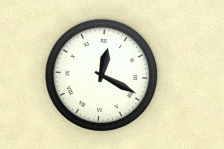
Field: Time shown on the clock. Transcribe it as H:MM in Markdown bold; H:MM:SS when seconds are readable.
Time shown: **12:19**
